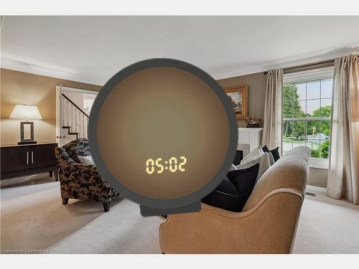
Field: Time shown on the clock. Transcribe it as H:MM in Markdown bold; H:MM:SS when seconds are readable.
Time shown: **5:02**
